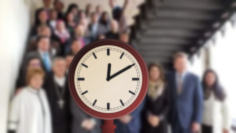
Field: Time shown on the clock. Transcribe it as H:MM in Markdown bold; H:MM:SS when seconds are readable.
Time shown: **12:10**
